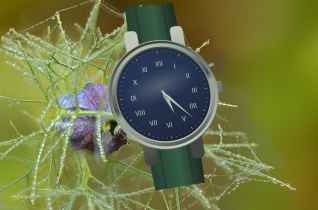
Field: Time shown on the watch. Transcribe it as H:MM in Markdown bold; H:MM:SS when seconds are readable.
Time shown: **5:23**
